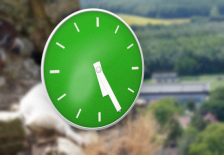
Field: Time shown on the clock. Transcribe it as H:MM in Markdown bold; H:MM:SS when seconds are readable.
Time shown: **5:25**
